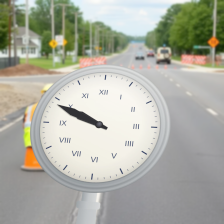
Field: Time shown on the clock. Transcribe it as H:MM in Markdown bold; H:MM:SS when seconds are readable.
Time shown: **9:49**
